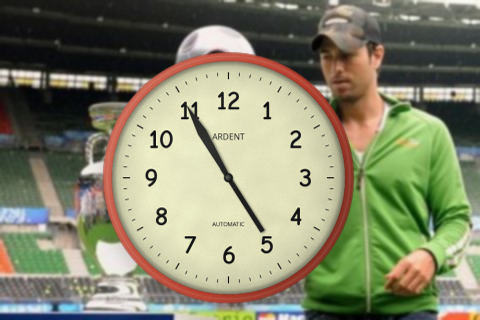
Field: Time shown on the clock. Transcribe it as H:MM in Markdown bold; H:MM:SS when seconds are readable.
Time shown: **4:55**
